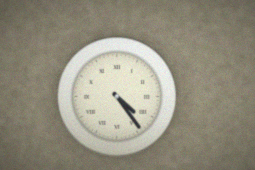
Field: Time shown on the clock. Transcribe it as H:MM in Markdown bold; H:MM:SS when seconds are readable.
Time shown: **4:24**
